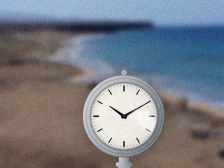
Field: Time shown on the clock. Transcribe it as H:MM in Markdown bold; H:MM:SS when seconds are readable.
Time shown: **10:10**
